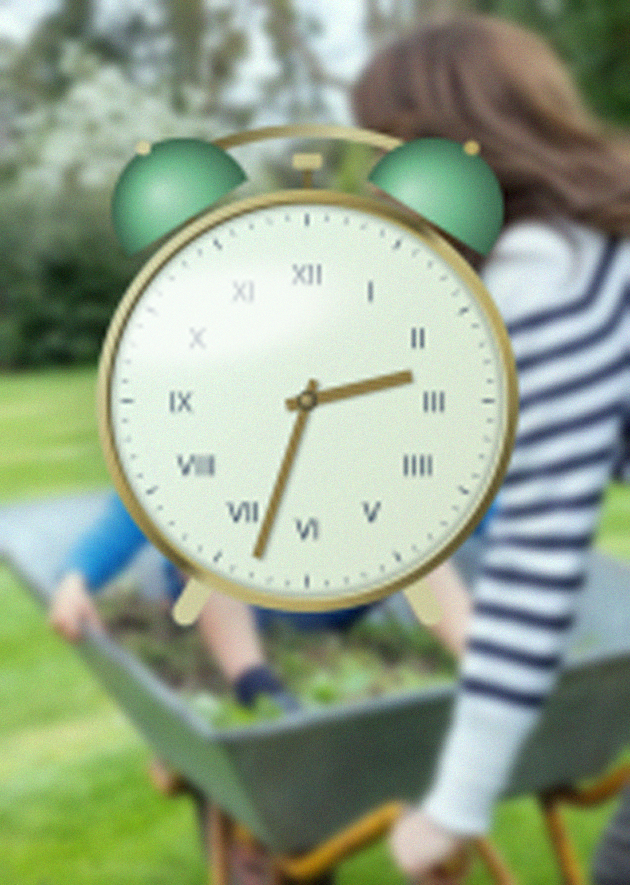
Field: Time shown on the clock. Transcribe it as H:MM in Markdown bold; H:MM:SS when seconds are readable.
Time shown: **2:33**
